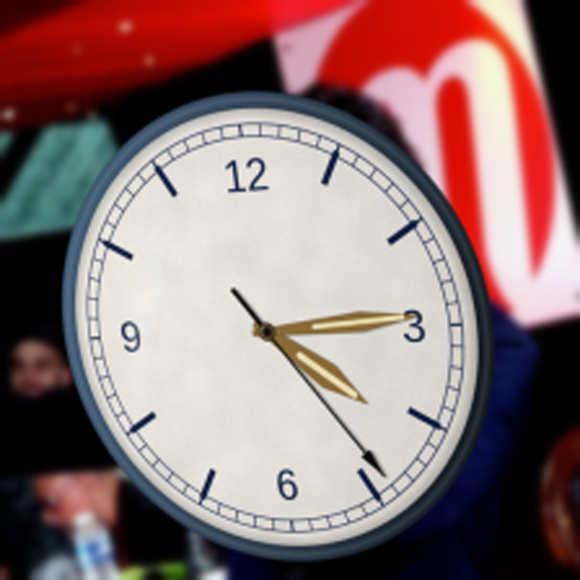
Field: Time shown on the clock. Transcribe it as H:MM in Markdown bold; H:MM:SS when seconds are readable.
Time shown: **4:14:24**
